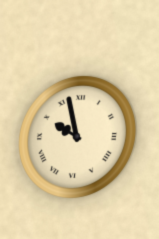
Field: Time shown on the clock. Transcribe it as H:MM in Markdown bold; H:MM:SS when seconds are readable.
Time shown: **9:57**
